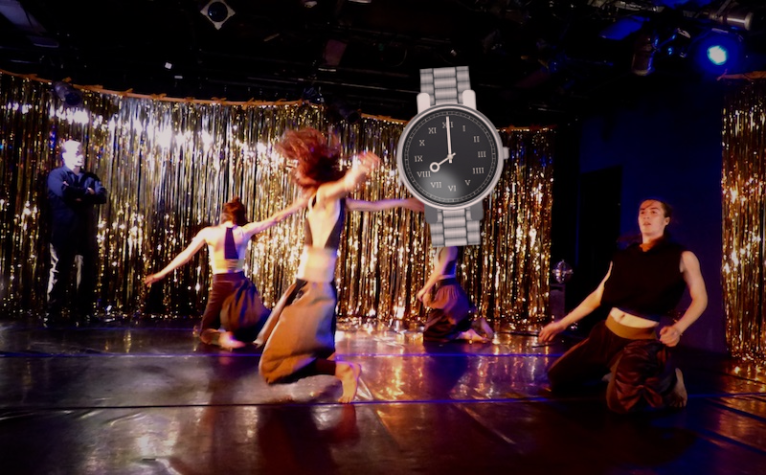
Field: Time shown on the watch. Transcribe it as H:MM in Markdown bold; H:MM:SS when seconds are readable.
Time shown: **8:00**
